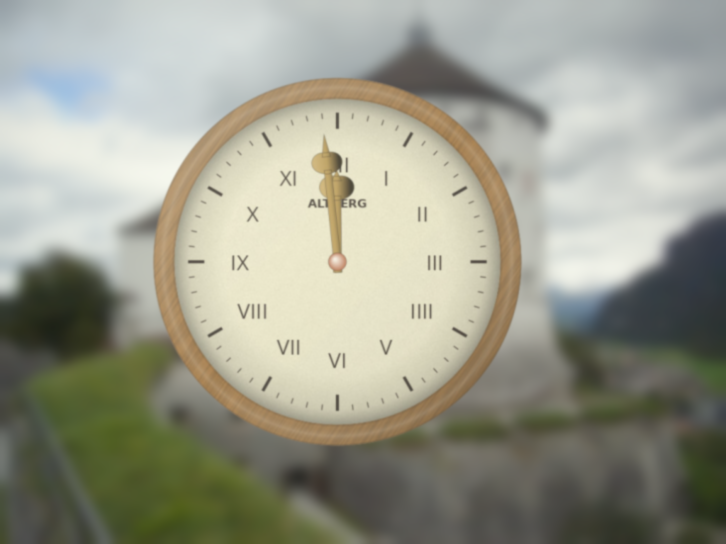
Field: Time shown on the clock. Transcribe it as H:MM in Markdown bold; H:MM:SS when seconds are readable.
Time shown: **11:59**
